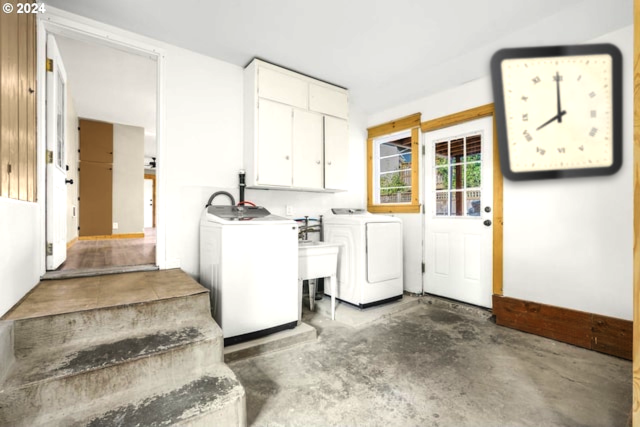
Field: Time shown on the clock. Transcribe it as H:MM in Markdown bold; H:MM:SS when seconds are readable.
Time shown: **8:00**
